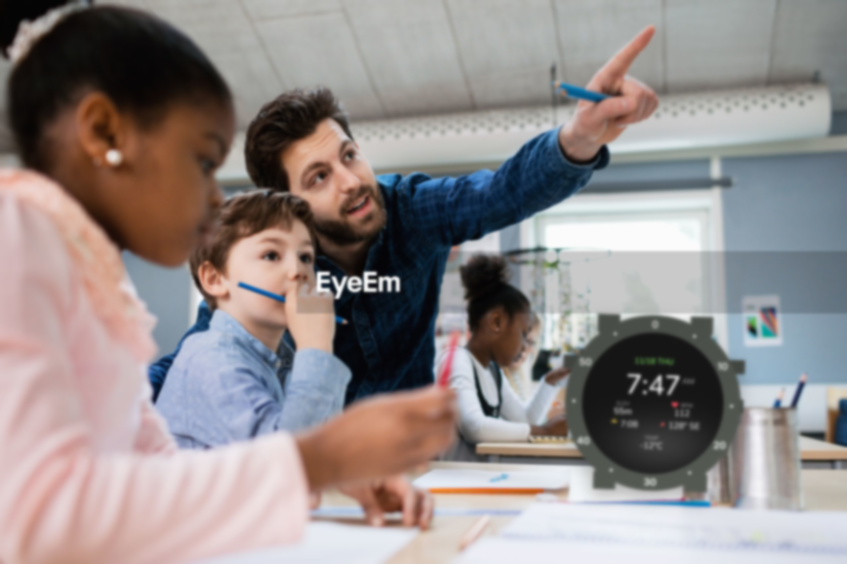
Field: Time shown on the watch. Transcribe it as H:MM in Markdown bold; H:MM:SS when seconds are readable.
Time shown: **7:47**
